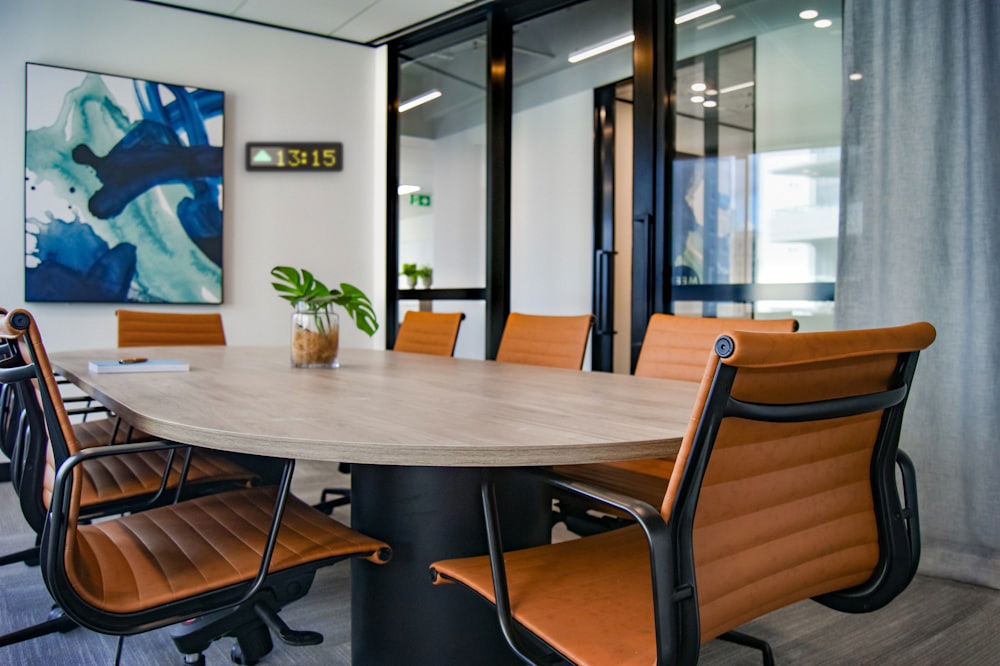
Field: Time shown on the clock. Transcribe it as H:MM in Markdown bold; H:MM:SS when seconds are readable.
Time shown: **13:15**
